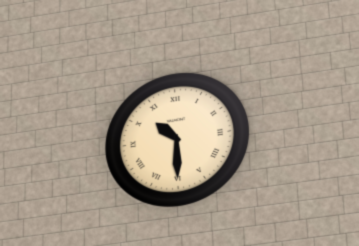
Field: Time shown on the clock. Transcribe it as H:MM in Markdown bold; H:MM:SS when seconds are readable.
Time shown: **10:30**
